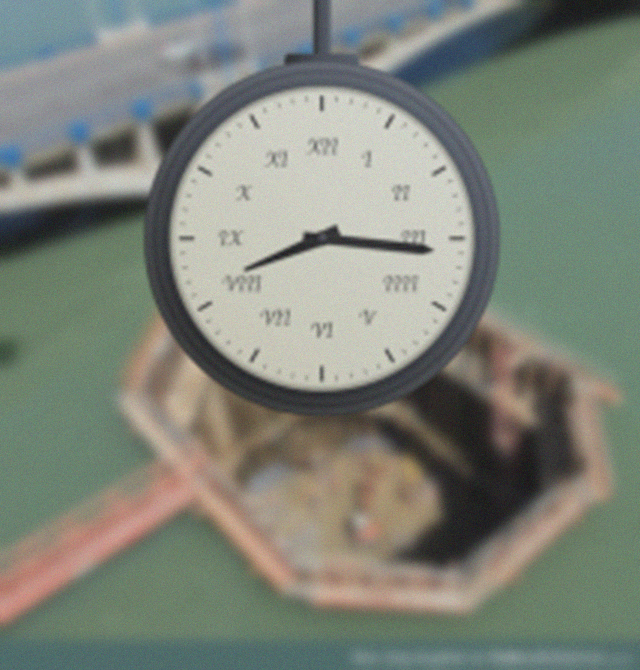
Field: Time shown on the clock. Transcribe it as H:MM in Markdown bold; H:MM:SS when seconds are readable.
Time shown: **8:16**
